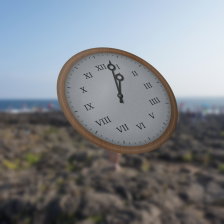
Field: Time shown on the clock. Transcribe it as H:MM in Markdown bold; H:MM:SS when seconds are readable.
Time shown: **1:03**
